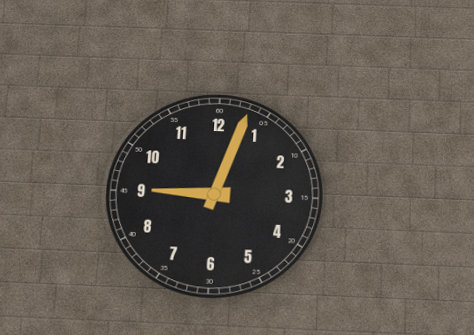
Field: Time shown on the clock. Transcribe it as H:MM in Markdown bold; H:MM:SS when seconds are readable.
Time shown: **9:03**
